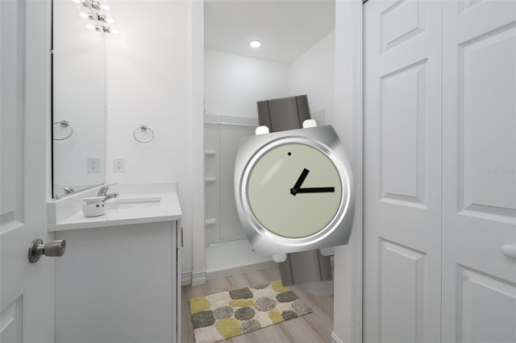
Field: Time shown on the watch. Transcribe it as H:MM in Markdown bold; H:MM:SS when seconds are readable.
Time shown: **1:16**
